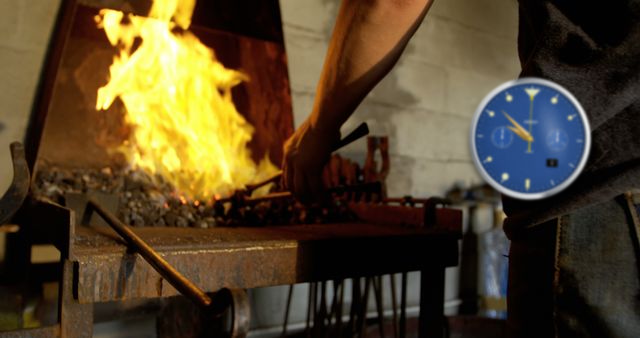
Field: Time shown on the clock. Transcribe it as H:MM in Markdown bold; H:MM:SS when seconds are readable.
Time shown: **9:52**
